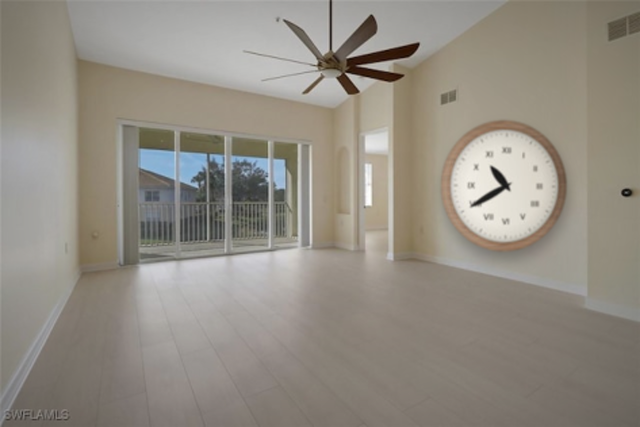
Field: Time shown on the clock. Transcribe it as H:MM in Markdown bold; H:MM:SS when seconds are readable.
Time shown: **10:40**
